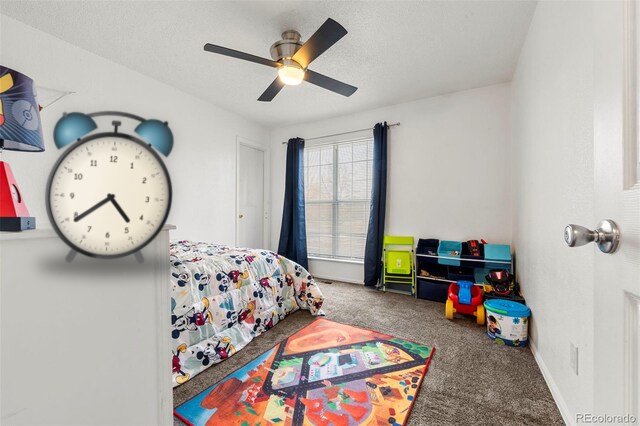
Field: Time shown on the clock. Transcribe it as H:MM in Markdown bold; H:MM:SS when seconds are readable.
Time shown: **4:39**
